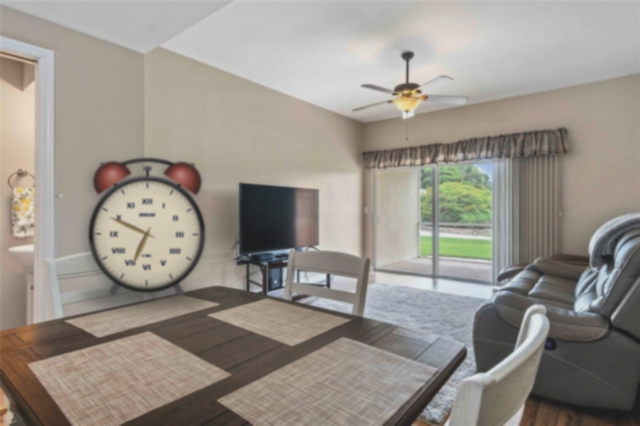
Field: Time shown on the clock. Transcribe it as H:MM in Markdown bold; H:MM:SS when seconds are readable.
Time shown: **6:49**
